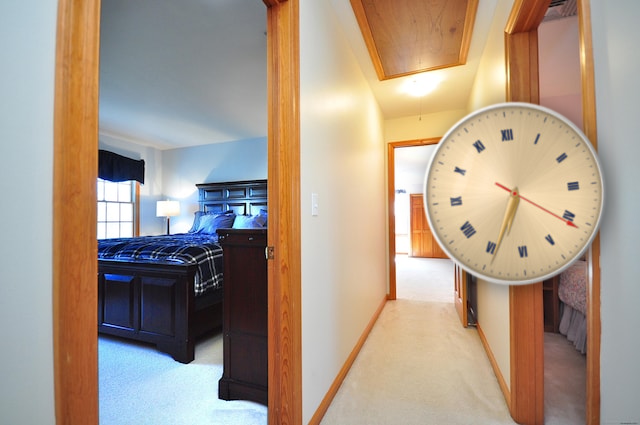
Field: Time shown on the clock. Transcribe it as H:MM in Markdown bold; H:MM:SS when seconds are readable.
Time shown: **6:34:21**
